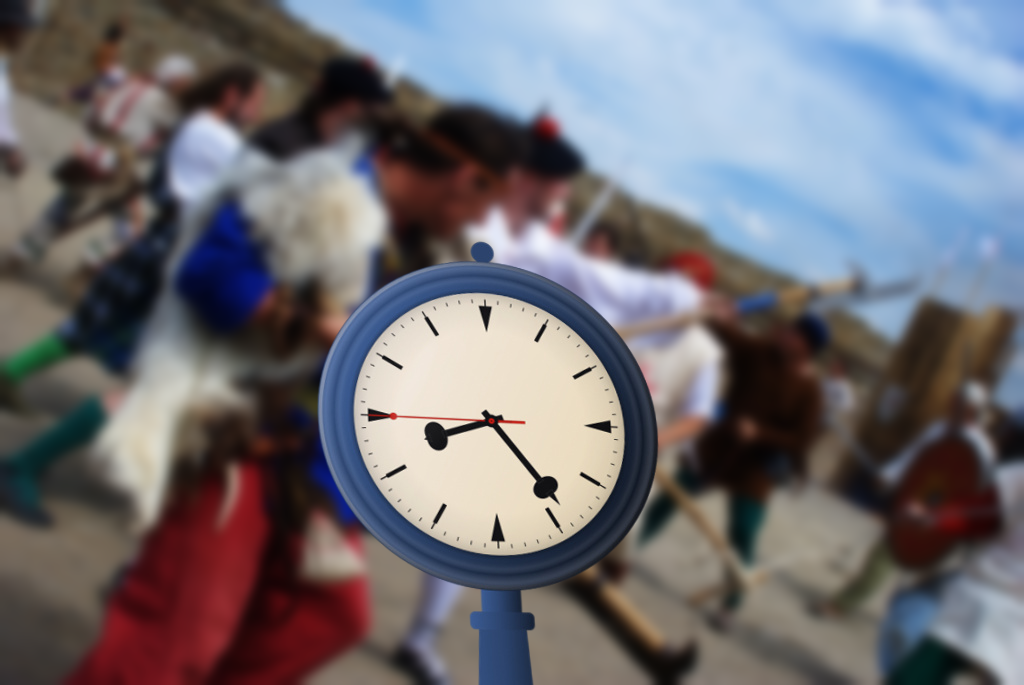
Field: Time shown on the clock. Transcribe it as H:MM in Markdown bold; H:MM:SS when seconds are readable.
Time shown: **8:23:45**
